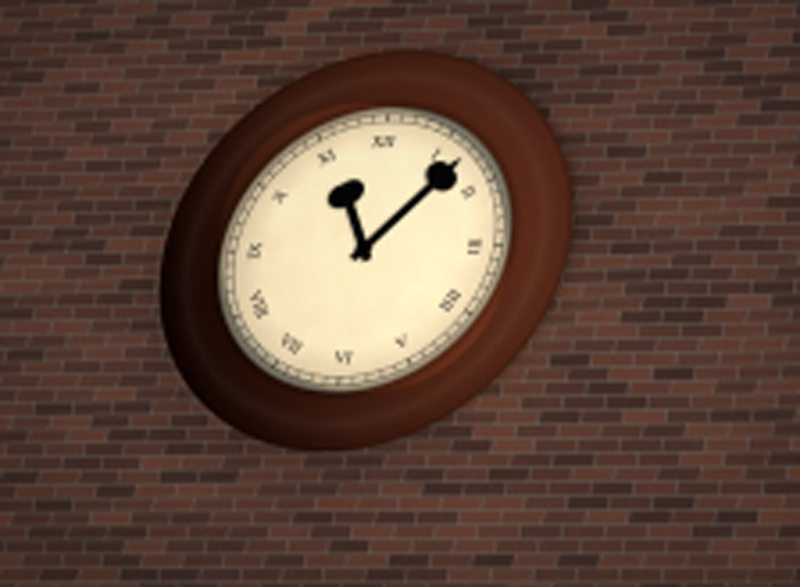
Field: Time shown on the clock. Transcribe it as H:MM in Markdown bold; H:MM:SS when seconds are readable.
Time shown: **11:07**
